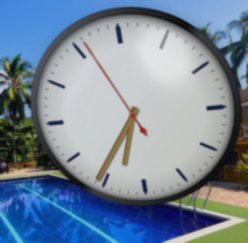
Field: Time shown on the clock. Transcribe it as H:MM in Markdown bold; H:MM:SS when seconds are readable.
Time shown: **6:35:56**
